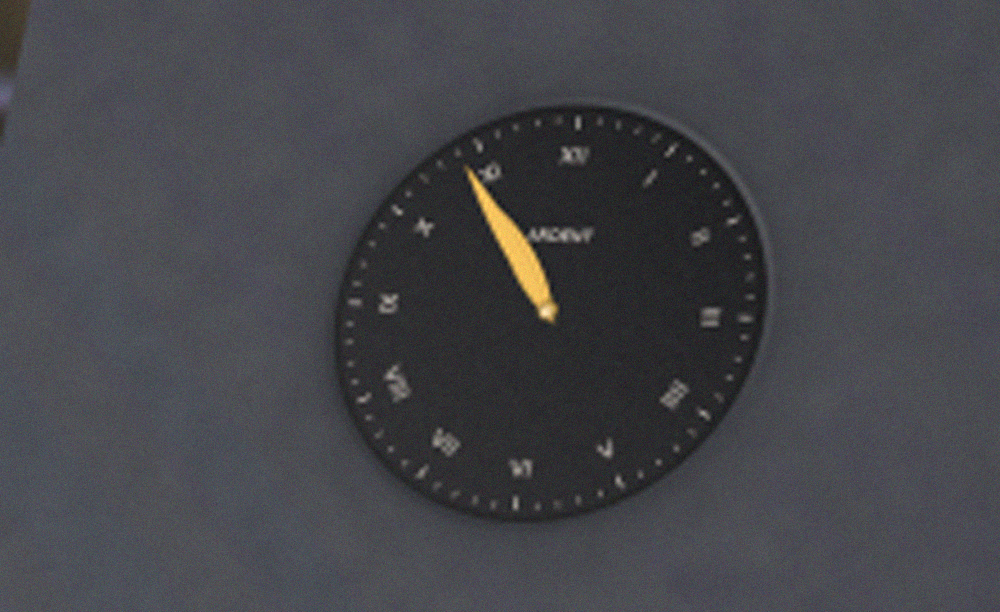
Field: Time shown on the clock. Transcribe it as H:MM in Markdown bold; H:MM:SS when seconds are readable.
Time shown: **10:54**
